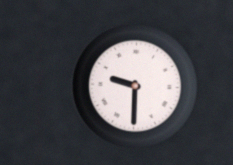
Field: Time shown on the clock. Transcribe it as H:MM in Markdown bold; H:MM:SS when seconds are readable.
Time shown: **9:30**
